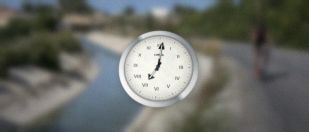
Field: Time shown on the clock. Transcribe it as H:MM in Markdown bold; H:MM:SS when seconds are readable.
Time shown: **7:01**
